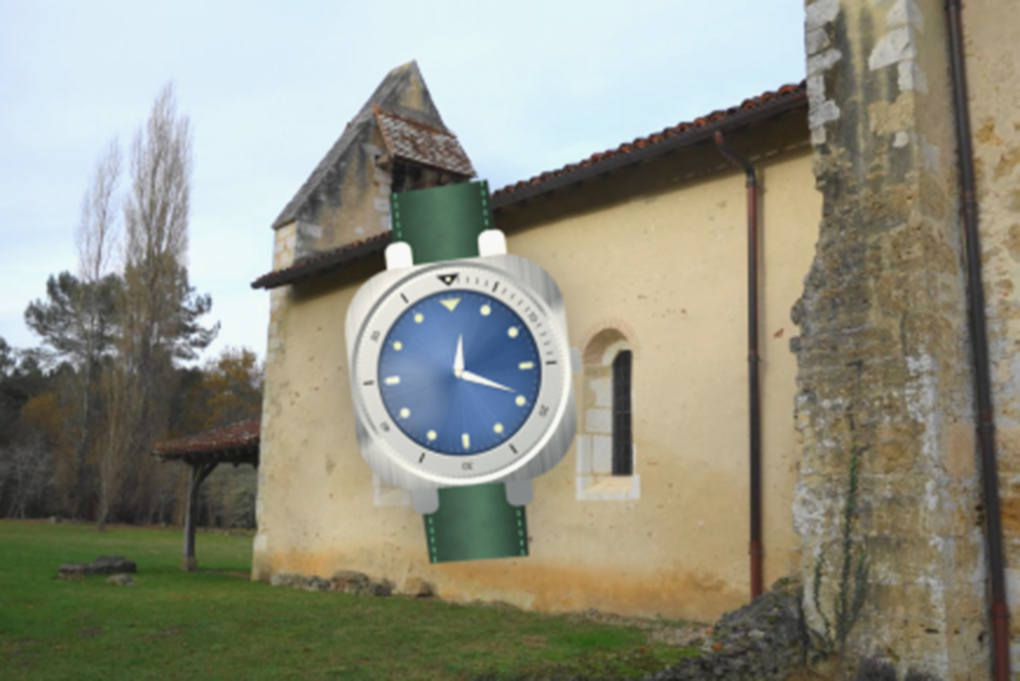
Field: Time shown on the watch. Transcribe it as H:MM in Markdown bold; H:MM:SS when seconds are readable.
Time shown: **12:19**
